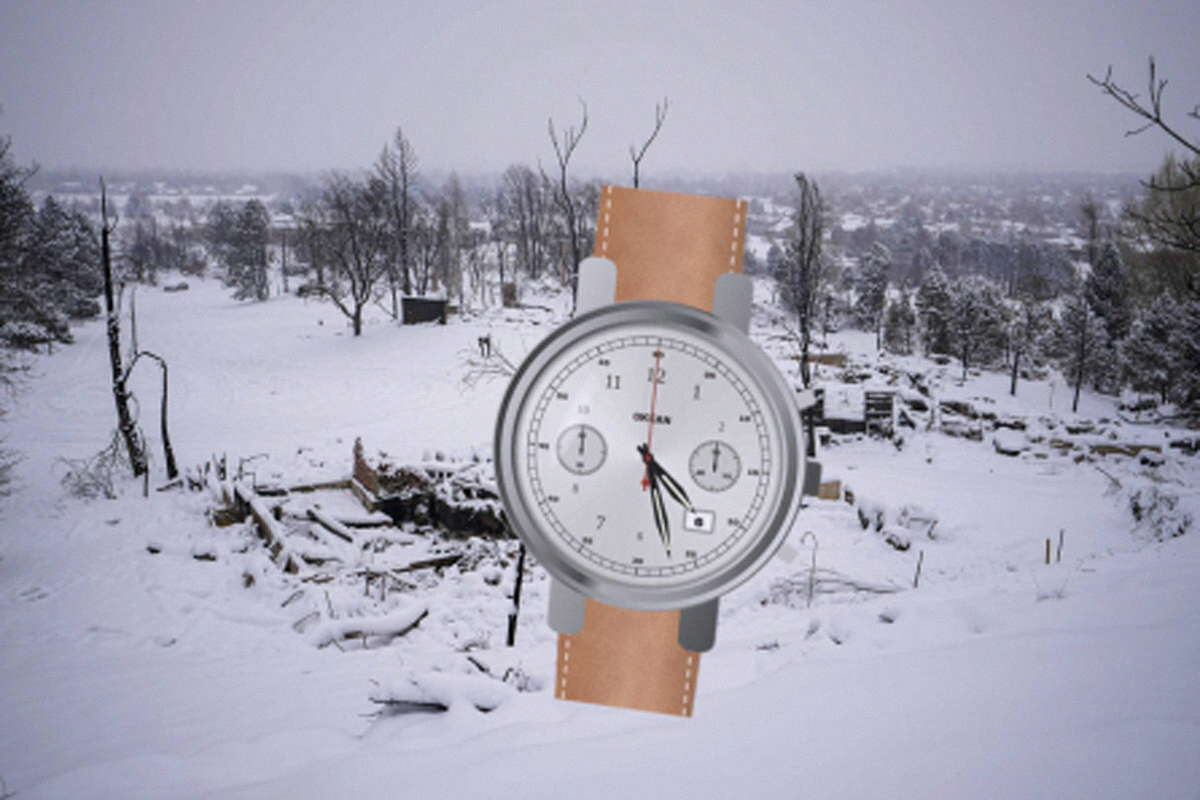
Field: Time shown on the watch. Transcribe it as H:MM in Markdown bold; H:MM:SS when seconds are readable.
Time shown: **4:27**
